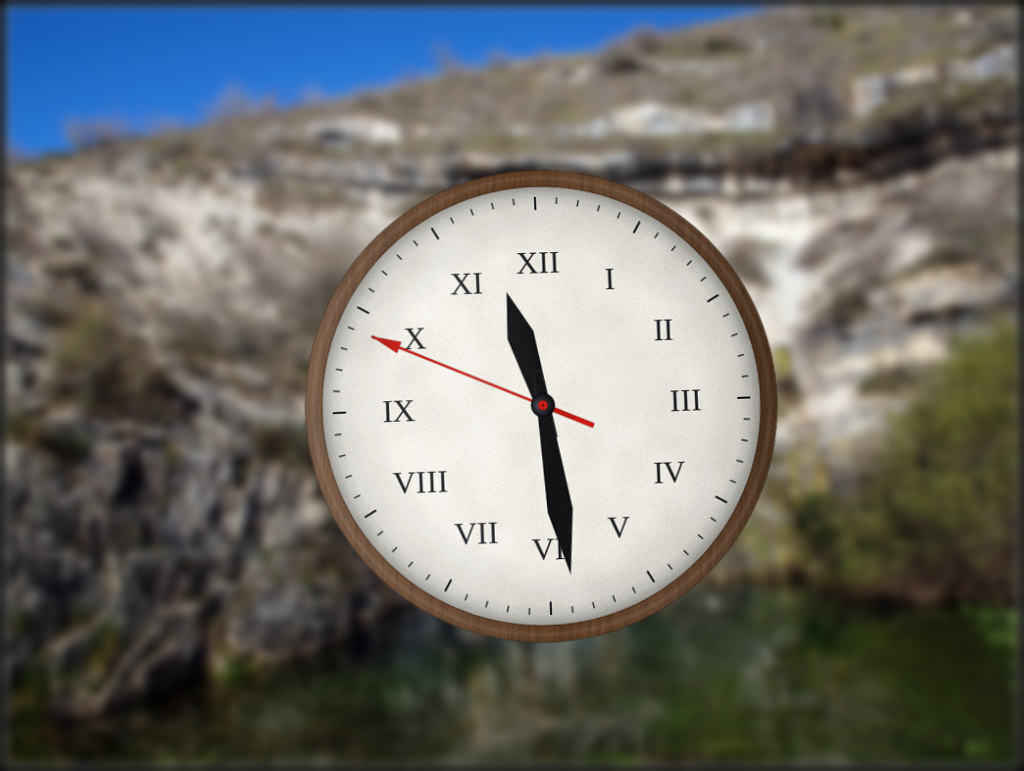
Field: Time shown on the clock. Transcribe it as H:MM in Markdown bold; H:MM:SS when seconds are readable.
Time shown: **11:28:49**
